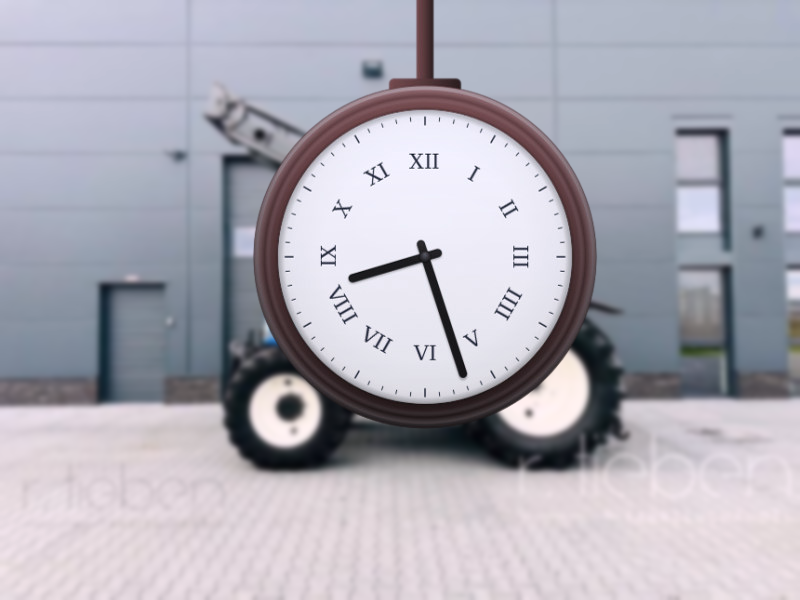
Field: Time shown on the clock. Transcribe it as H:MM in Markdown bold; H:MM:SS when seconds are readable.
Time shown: **8:27**
